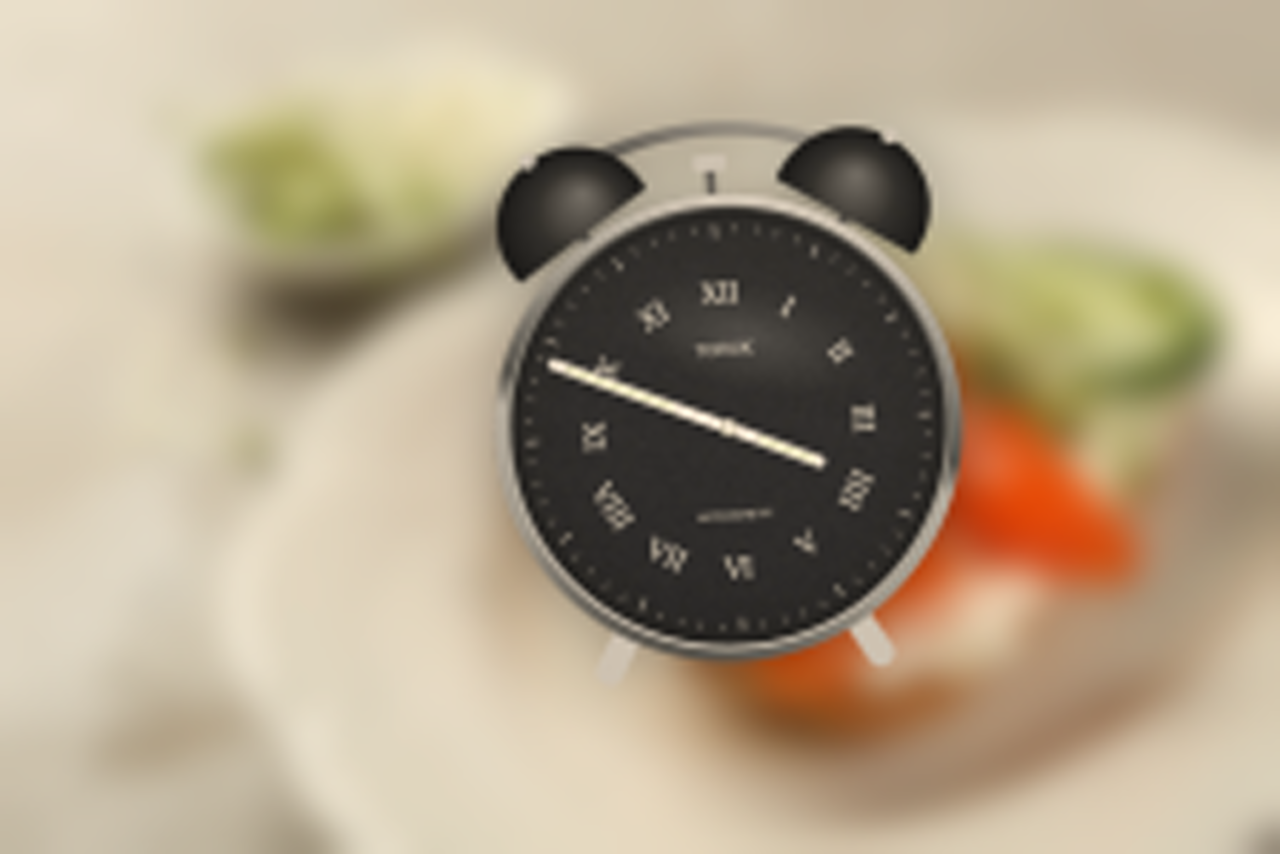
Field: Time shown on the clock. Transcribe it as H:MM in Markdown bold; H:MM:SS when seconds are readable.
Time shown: **3:49**
